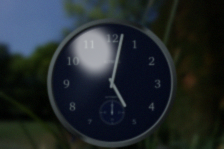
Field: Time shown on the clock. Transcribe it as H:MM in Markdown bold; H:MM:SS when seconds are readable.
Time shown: **5:02**
